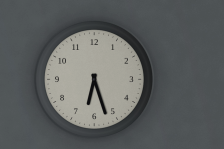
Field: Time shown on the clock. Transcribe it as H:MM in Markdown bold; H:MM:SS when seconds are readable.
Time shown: **6:27**
